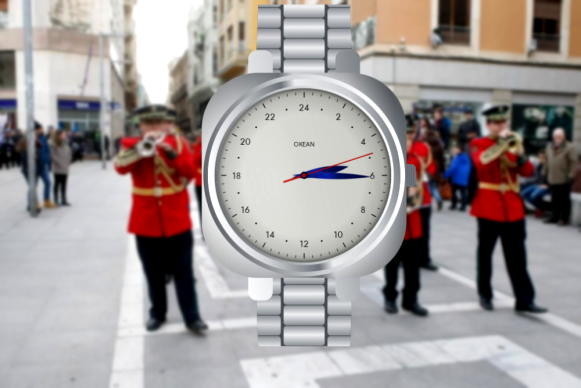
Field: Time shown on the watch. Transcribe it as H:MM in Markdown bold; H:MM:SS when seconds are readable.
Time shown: **5:15:12**
